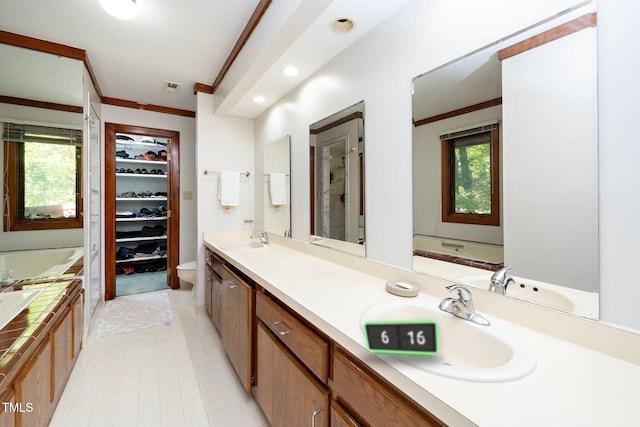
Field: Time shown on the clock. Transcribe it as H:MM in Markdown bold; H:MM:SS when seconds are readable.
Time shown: **6:16**
